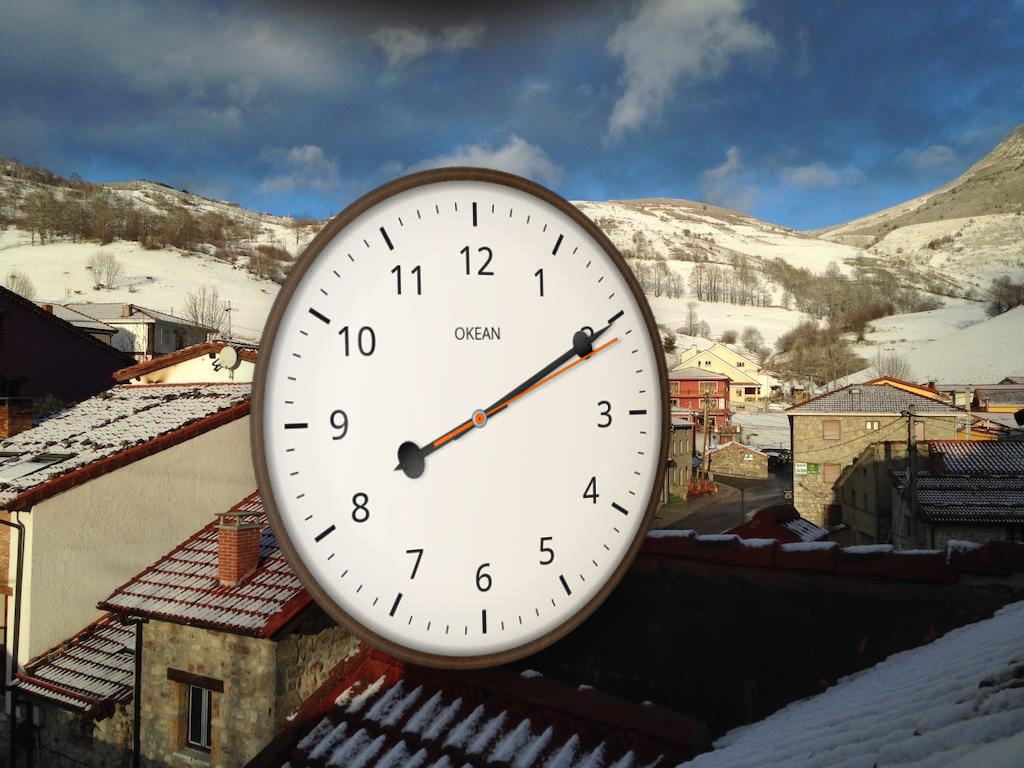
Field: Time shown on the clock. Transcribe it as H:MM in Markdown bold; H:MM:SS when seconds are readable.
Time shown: **8:10:11**
